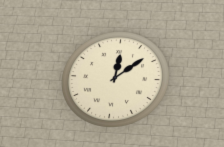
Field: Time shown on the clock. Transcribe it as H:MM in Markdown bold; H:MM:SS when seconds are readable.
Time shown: **12:08**
